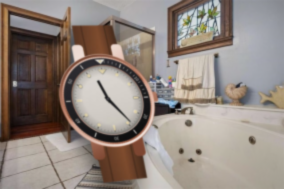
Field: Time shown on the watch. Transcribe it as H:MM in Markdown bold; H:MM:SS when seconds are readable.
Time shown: **11:24**
